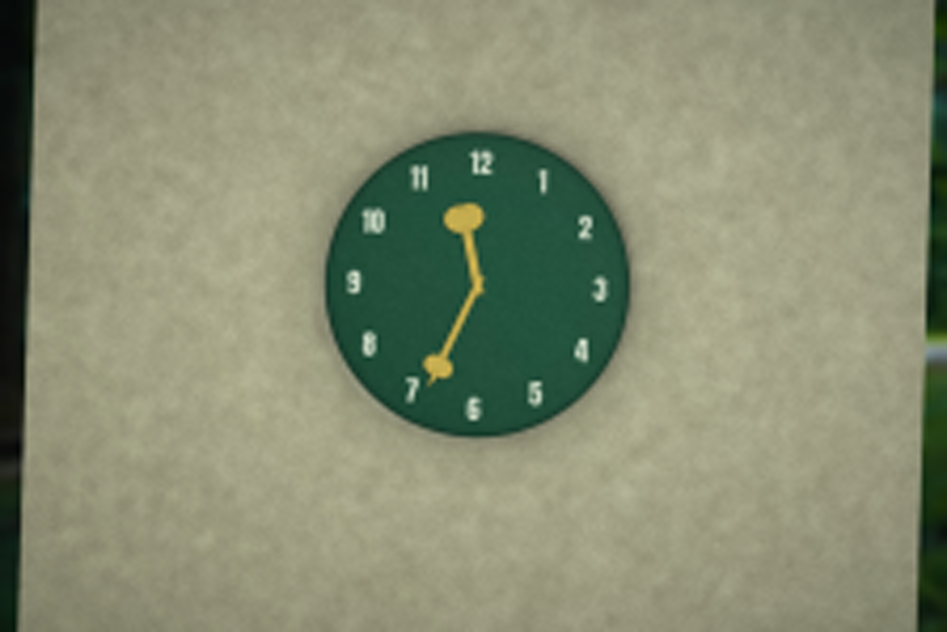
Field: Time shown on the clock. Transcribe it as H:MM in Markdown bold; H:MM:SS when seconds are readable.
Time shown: **11:34**
